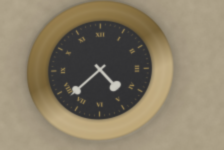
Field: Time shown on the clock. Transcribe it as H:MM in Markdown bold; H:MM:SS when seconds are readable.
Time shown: **4:38**
